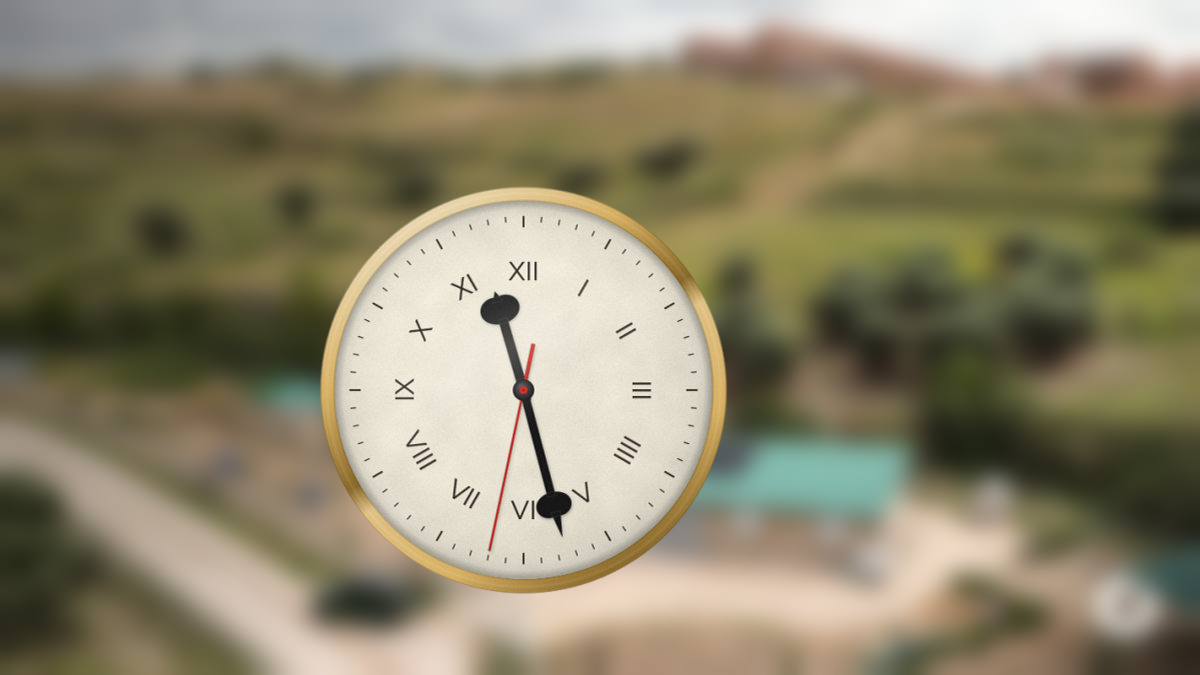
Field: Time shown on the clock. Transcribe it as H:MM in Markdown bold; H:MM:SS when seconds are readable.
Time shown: **11:27:32**
